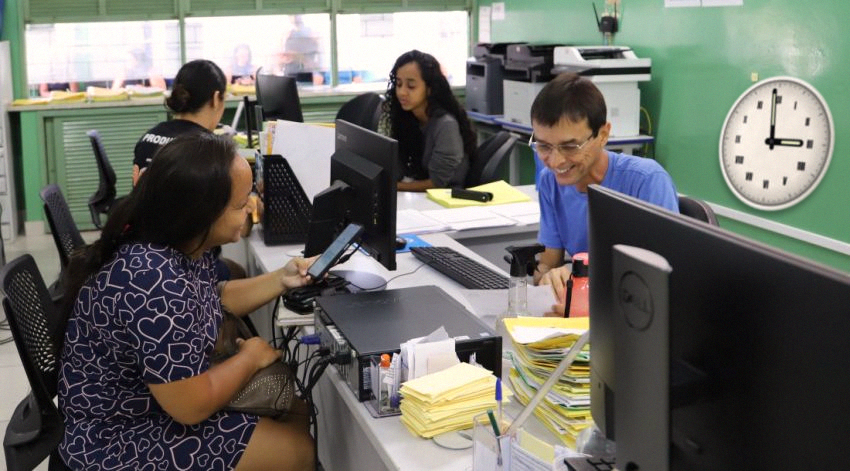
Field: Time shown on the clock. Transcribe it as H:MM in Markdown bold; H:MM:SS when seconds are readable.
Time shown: **2:59**
